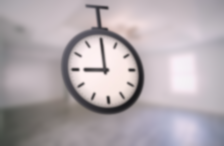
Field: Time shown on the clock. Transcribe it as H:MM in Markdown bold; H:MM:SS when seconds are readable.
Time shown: **9:00**
